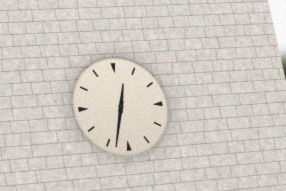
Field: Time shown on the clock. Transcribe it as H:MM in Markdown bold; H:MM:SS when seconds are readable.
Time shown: **12:33**
